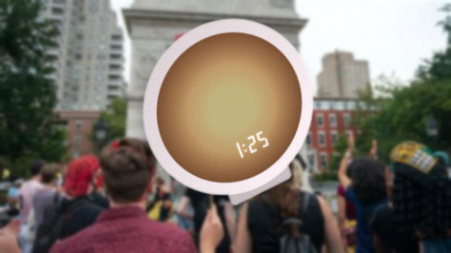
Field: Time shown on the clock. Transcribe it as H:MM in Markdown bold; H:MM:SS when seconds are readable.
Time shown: **1:25**
